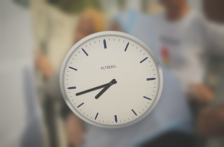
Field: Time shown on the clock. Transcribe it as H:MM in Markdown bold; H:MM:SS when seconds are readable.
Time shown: **7:43**
